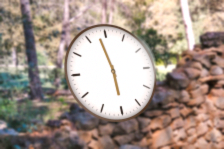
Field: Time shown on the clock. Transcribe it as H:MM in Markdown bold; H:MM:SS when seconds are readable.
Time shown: **5:58**
